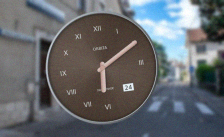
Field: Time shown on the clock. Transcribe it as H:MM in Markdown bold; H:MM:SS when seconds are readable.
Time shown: **6:10**
